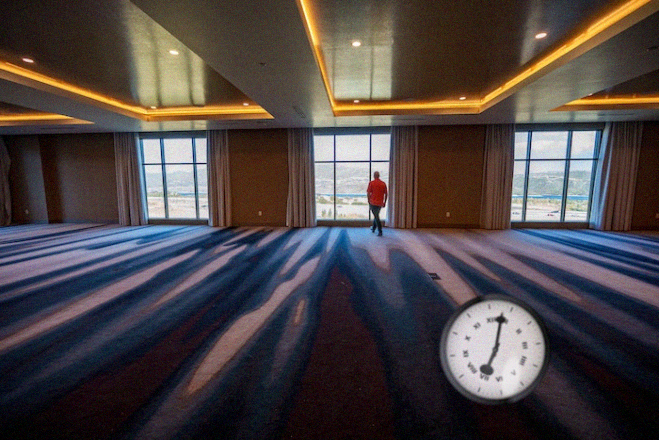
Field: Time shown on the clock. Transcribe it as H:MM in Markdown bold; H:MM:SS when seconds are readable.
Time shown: **7:03**
